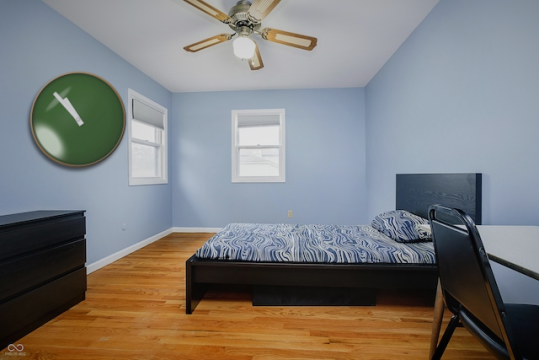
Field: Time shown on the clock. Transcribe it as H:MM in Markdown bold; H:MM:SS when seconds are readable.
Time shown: **10:53**
